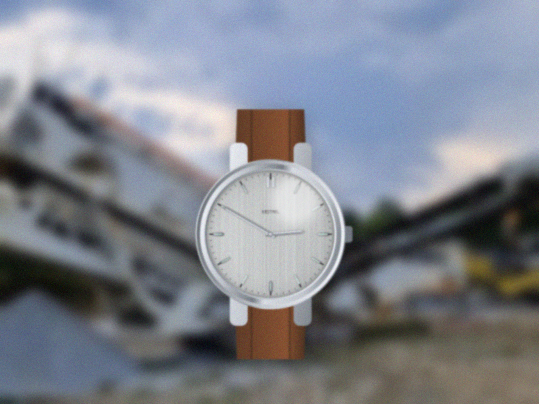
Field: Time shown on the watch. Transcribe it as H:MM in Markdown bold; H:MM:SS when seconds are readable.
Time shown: **2:50**
